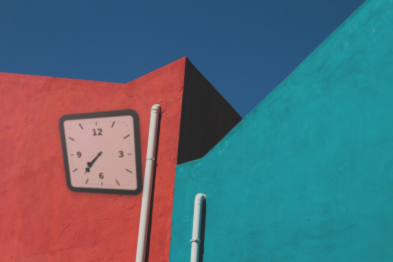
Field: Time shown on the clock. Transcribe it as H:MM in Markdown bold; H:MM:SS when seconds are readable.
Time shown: **7:37**
